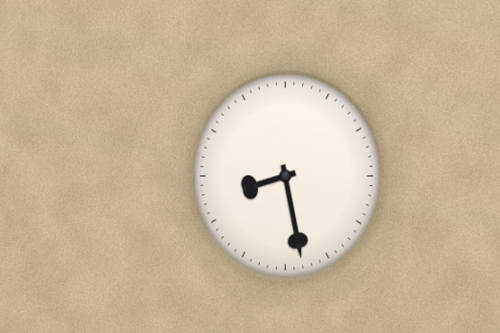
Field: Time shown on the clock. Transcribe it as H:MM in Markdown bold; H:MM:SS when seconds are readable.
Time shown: **8:28**
